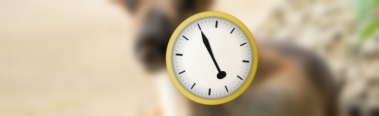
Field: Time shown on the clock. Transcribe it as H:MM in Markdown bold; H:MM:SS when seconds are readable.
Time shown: **4:55**
